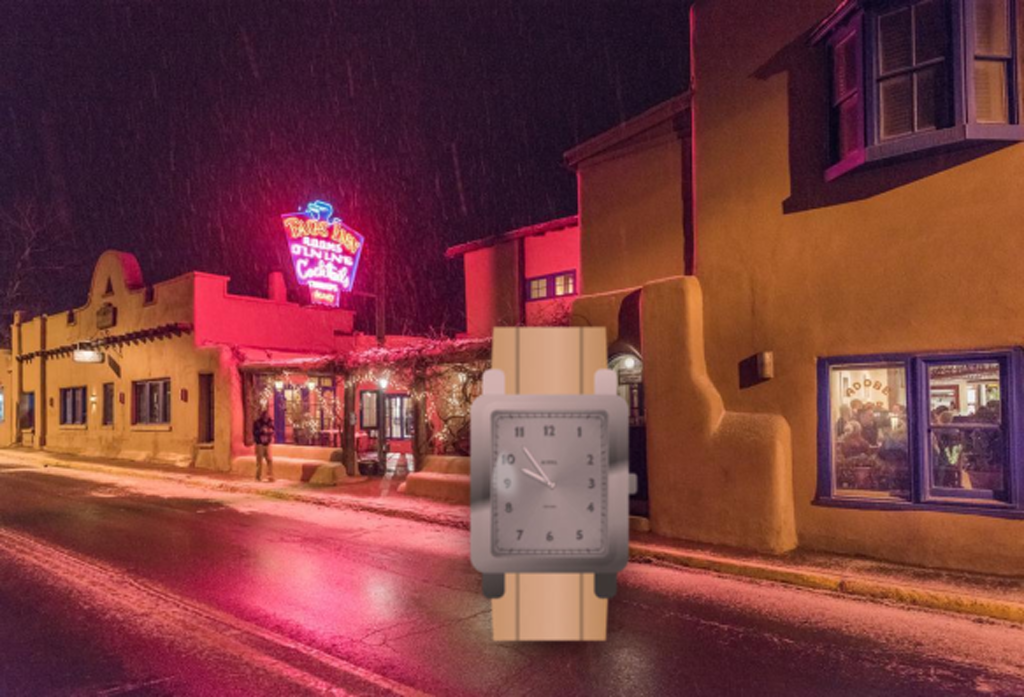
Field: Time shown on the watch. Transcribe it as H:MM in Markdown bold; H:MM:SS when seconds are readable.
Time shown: **9:54**
